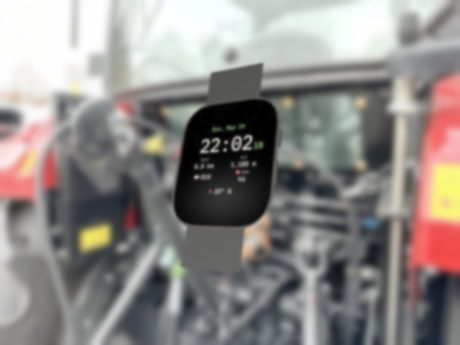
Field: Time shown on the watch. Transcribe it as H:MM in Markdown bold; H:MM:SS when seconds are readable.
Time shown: **22:02**
